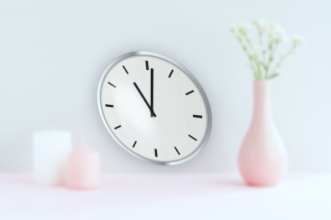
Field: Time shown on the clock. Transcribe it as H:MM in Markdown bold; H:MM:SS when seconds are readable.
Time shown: **11:01**
